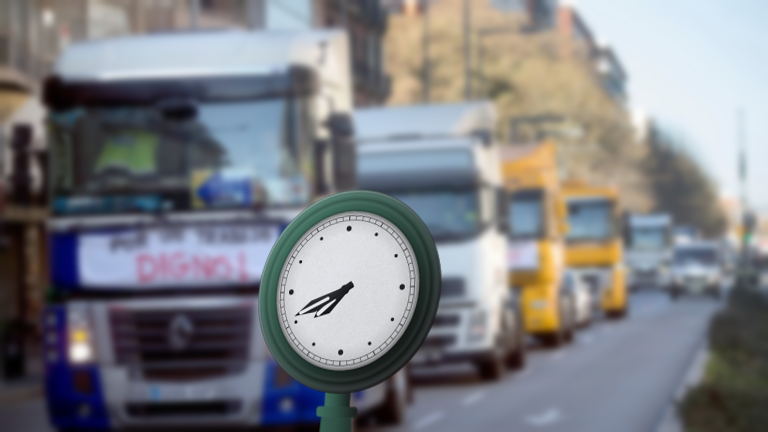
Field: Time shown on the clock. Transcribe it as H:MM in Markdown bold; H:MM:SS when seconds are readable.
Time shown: **7:41**
